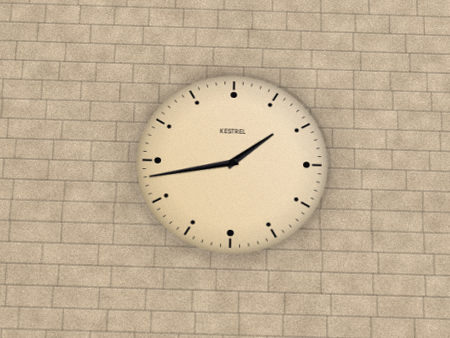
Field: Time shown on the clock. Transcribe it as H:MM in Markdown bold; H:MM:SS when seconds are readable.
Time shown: **1:43**
